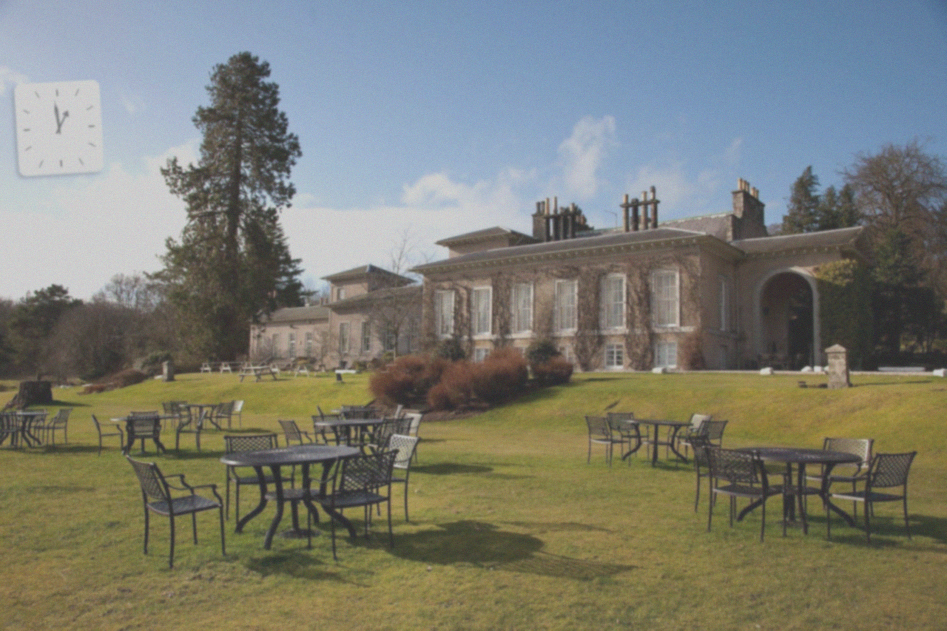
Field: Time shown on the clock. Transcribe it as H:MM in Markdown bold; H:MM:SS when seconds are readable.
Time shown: **12:59**
